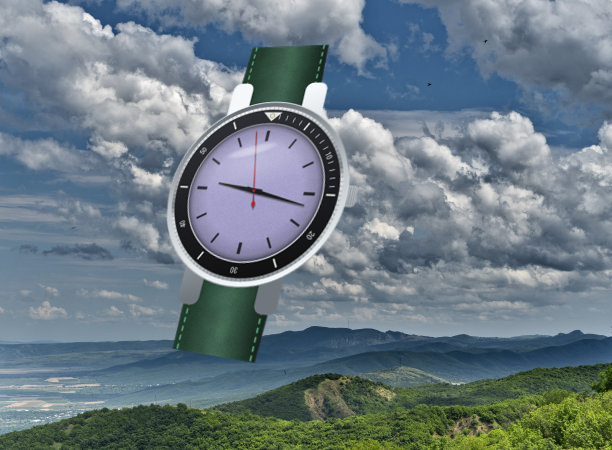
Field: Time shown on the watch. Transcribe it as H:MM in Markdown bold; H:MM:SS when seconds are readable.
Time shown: **9:16:58**
